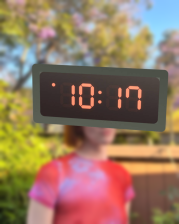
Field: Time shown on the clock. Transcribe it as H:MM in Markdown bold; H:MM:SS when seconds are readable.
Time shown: **10:17**
